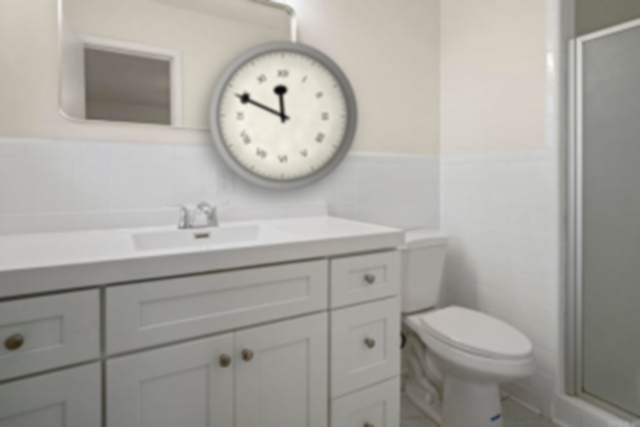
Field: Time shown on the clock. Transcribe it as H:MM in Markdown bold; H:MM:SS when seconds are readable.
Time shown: **11:49**
